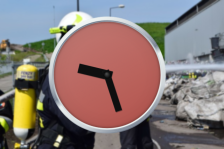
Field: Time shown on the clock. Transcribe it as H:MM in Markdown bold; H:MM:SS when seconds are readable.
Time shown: **9:27**
